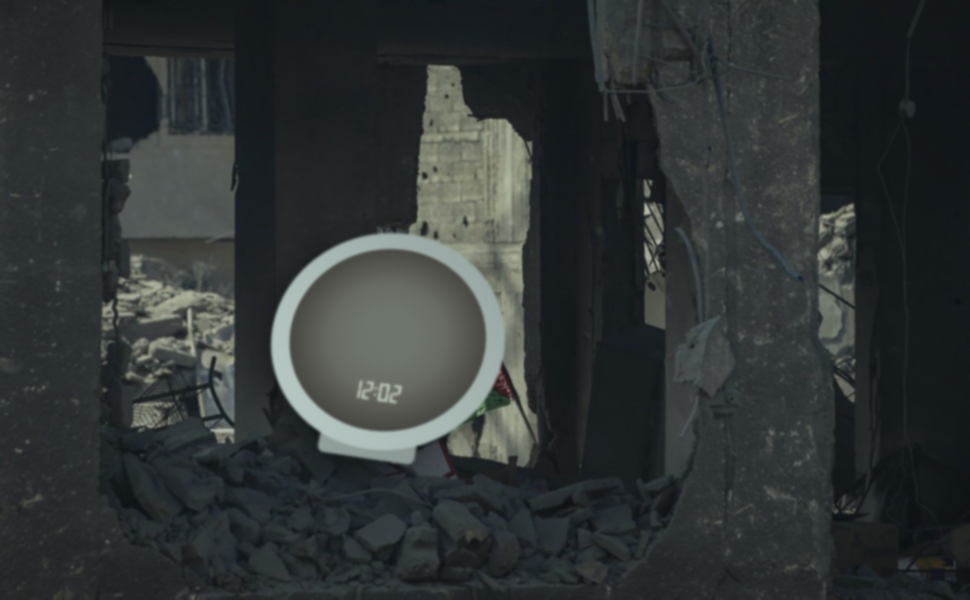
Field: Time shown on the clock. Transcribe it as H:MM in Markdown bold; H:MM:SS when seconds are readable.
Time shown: **12:02**
